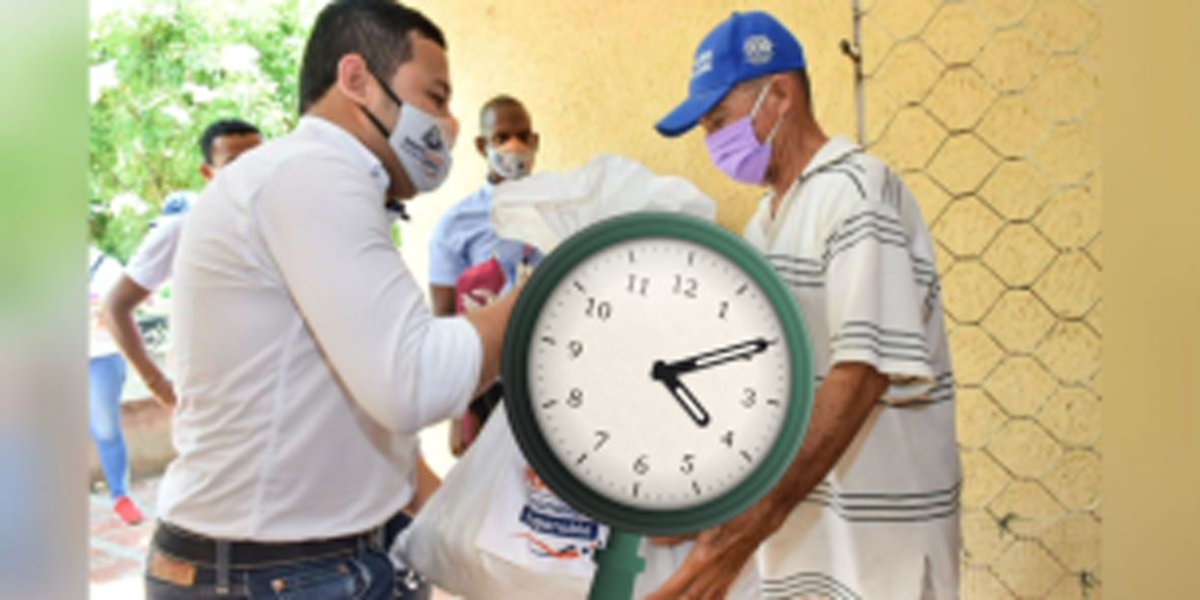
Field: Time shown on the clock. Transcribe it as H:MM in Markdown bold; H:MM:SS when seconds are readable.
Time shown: **4:10**
